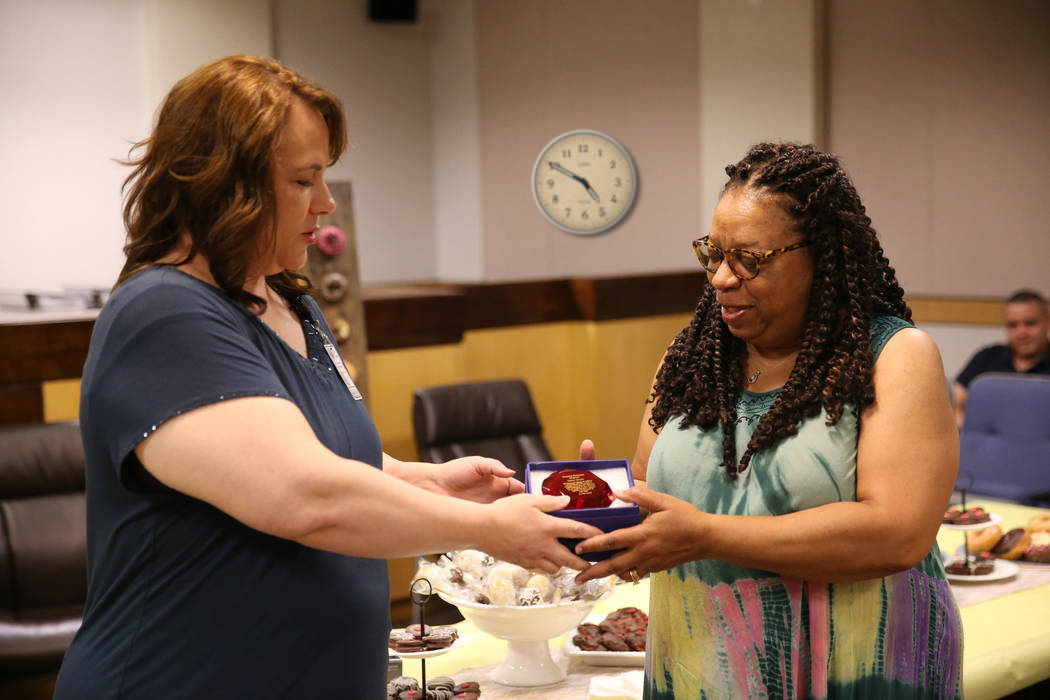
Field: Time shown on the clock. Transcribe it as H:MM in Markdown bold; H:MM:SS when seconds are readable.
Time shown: **4:50**
